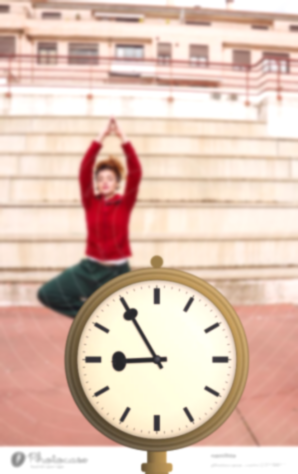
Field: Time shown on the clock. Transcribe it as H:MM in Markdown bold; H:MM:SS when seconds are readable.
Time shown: **8:55**
